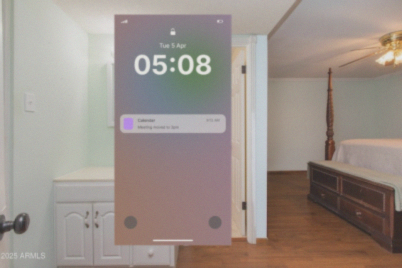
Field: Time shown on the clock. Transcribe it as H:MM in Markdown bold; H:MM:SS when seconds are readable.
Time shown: **5:08**
